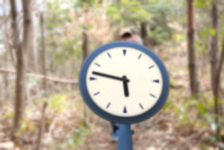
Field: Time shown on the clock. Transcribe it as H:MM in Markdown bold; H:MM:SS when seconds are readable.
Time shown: **5:47**
